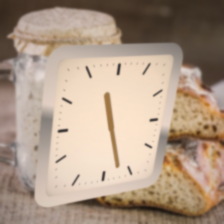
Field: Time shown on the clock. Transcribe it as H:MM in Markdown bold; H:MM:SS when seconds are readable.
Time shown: **11:27**
